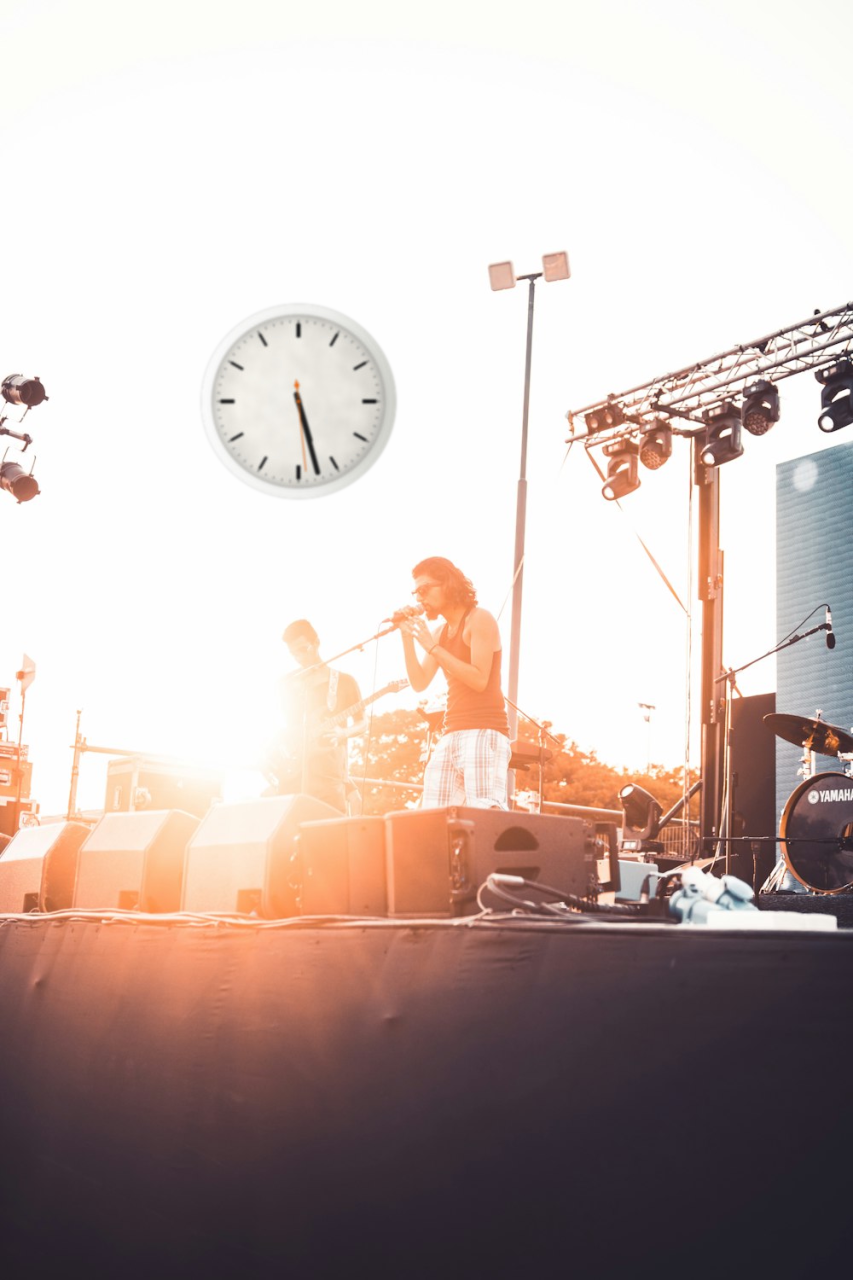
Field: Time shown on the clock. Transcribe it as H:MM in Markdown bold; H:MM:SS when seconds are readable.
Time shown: **5:27:29**
